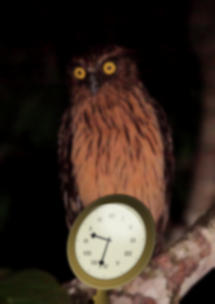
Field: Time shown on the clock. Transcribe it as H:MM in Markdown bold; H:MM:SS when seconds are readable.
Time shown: **9:32**
